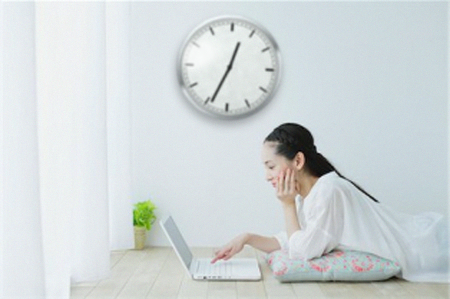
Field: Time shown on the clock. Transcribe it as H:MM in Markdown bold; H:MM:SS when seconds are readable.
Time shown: **12:34**
